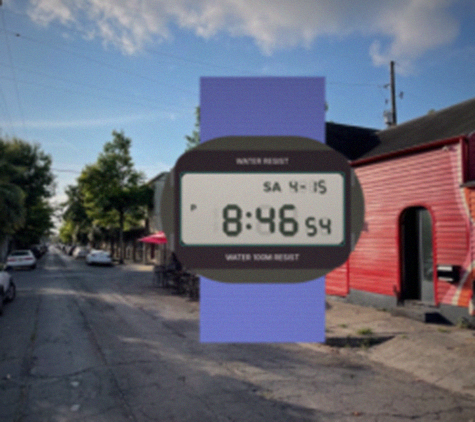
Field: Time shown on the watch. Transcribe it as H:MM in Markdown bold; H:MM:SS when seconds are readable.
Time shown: **8:46:54**
